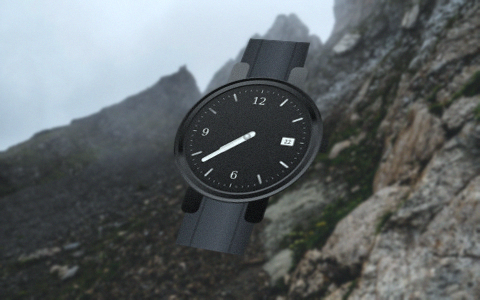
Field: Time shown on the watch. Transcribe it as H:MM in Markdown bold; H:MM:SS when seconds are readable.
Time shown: **7:38**
